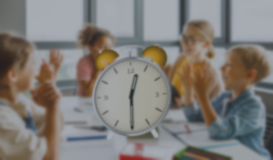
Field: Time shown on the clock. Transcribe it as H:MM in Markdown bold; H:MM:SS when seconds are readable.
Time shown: **12:30**
